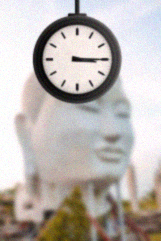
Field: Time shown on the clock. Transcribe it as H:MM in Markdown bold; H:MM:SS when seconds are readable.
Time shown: **3:15**
